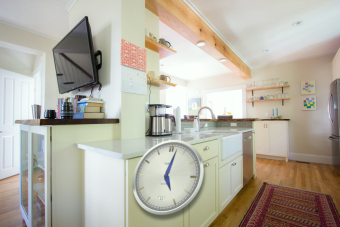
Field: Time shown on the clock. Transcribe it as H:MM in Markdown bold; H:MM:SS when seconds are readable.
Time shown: **5:02**
